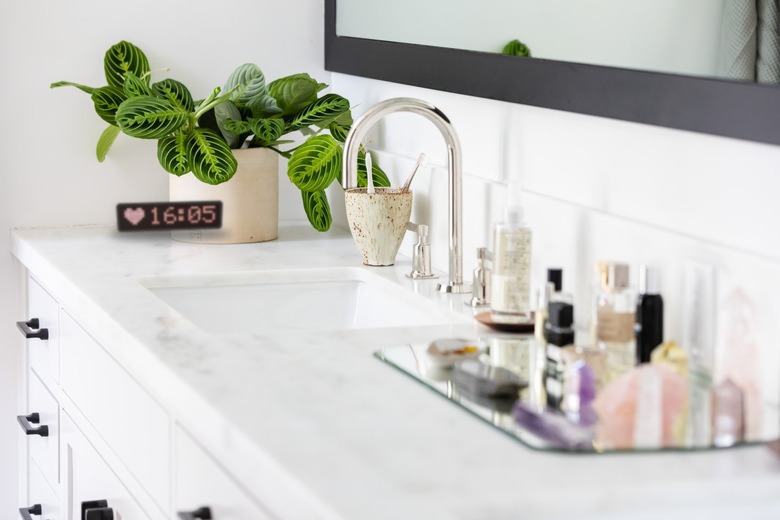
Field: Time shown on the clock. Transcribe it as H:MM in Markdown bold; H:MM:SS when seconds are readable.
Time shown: **16:05**
